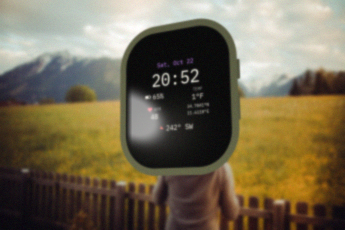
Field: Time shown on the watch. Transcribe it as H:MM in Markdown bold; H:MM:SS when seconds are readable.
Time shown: **20:52**
